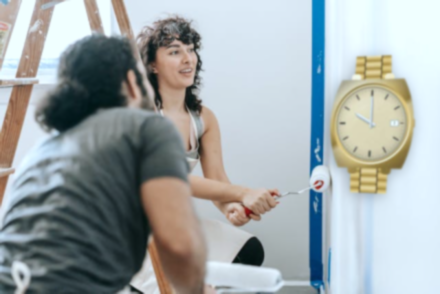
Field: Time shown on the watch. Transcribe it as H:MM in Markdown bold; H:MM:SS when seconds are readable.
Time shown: **10:00**
